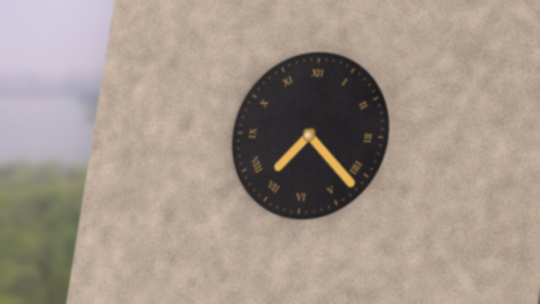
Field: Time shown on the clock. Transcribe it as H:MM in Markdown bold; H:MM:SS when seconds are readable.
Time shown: **7:22**
